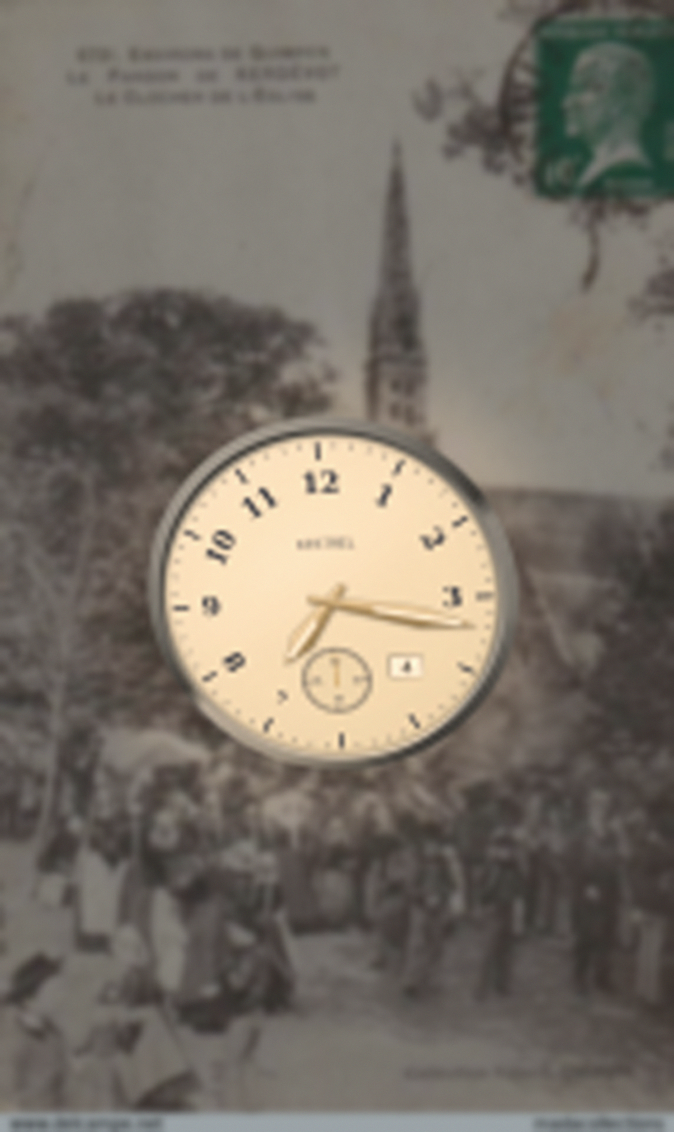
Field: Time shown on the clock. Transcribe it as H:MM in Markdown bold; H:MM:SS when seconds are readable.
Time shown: **7:17**
